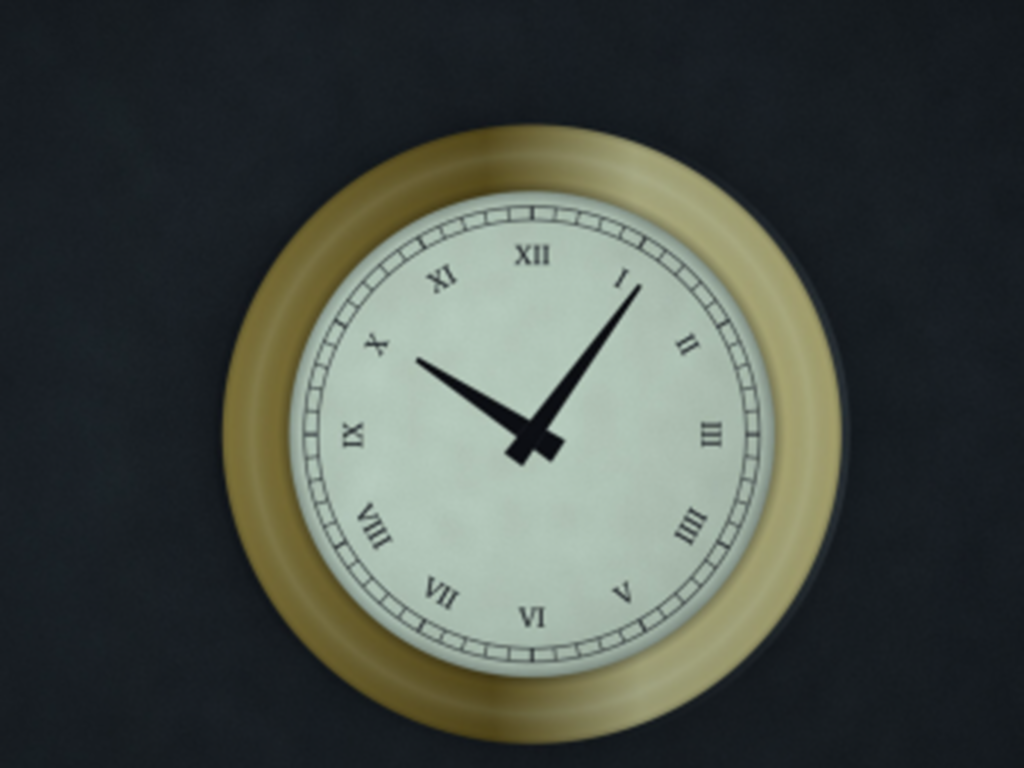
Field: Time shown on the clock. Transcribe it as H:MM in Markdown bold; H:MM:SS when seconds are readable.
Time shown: **10:06**
